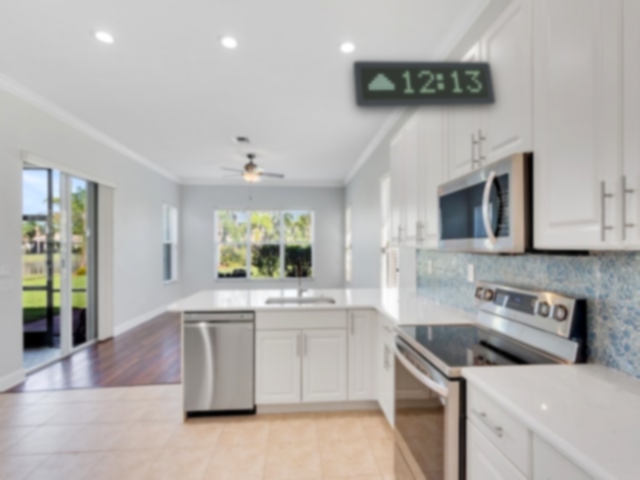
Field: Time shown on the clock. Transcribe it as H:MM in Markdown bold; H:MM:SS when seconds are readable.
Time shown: **12:13**
